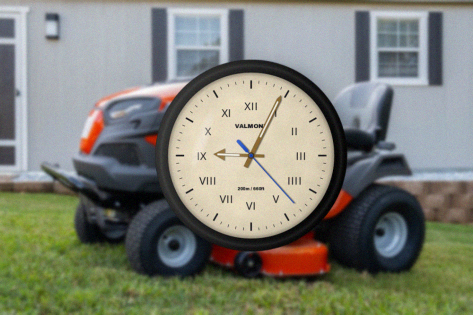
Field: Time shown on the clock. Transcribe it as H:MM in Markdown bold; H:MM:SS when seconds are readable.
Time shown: **9:04:23**
